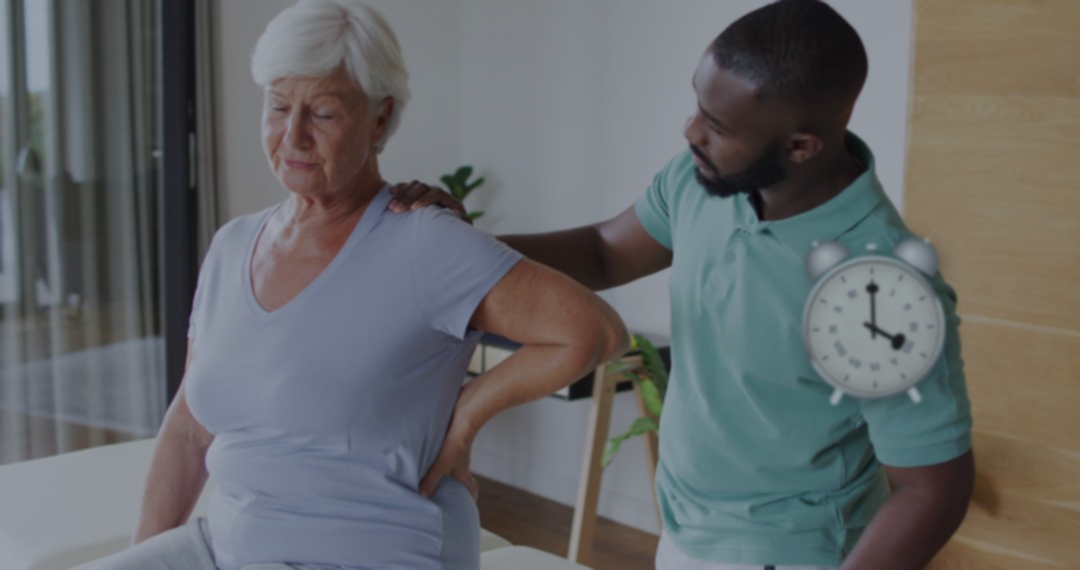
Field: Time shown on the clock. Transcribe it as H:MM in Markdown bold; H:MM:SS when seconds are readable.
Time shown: **4:00**
